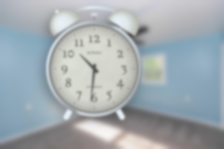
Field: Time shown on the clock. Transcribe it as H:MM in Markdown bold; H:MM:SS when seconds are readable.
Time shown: **10:31**
